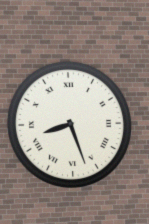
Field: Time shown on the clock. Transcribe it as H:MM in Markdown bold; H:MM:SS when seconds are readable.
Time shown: **8:27**
